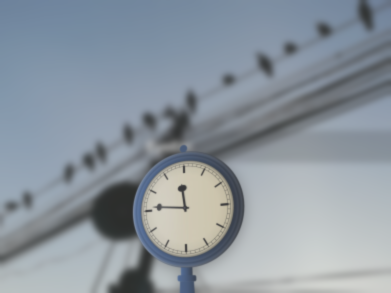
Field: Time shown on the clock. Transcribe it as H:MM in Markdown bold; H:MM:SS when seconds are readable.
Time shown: **11:46**
